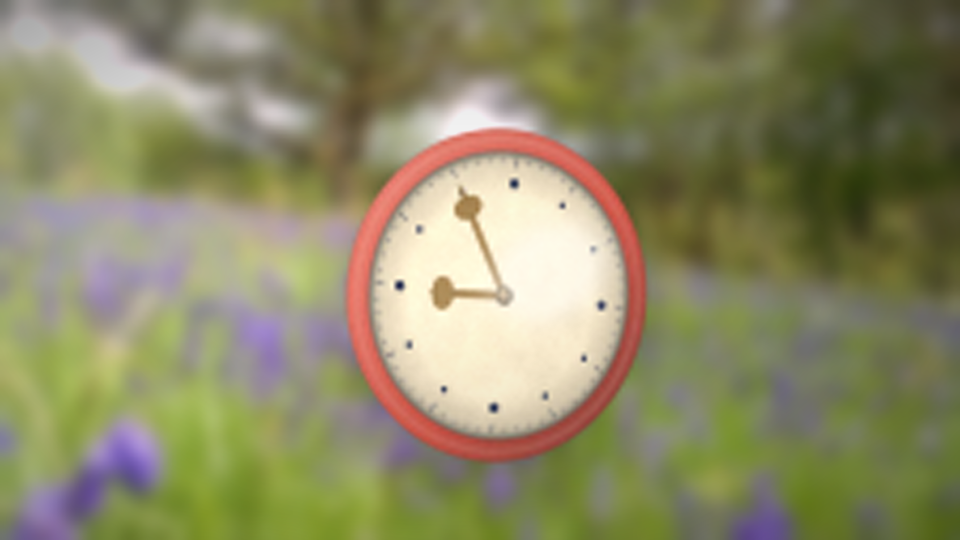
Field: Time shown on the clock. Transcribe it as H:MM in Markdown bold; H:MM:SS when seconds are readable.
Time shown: **8:55**
